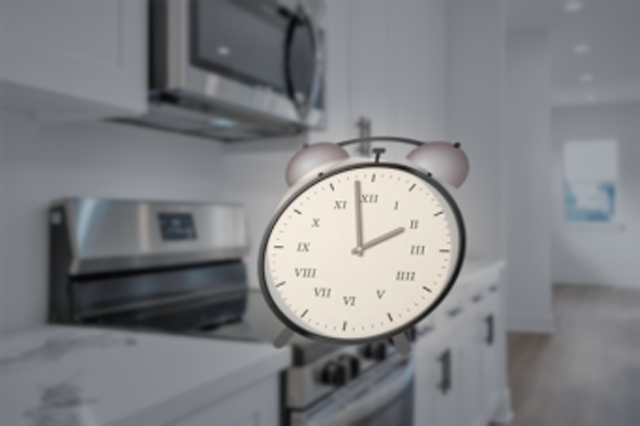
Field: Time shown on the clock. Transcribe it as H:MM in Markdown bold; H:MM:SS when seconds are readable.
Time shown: **1:58**
